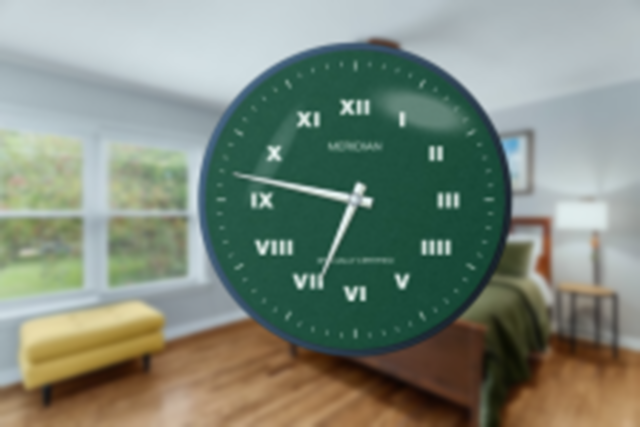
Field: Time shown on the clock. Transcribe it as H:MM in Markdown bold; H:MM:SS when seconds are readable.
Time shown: **6:47**
